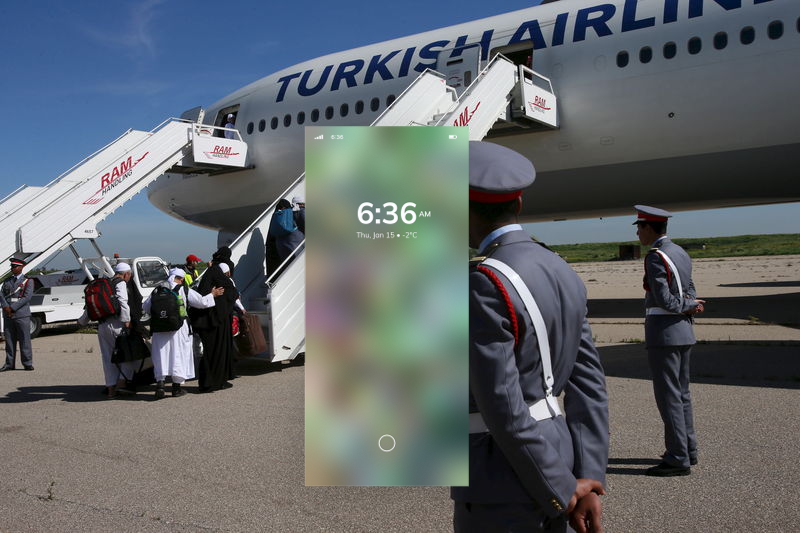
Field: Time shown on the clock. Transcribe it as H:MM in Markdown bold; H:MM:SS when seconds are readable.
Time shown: **6:36**
